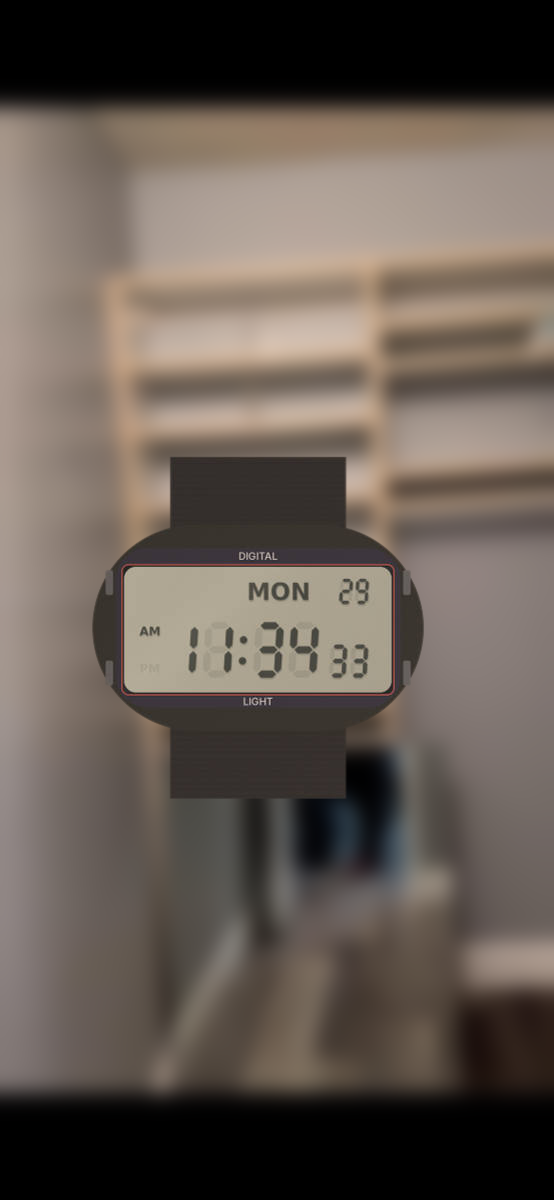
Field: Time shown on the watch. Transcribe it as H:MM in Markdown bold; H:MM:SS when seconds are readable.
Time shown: **11:34:33**
